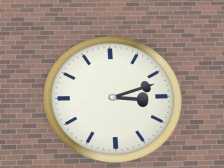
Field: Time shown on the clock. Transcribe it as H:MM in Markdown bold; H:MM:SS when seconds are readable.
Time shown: **3:12**
